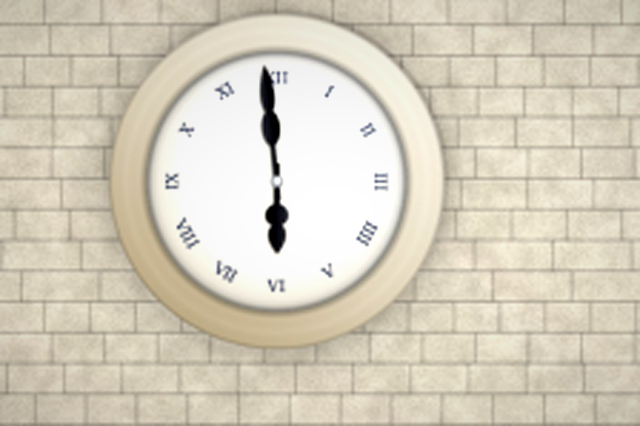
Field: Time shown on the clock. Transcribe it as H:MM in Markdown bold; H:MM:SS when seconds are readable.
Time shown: **5:59**
